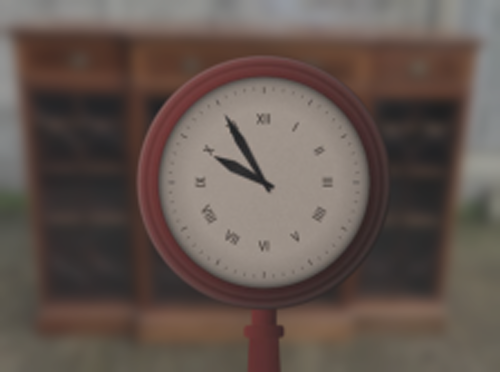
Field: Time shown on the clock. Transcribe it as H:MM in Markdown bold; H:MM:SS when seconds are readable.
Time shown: **9:55**
